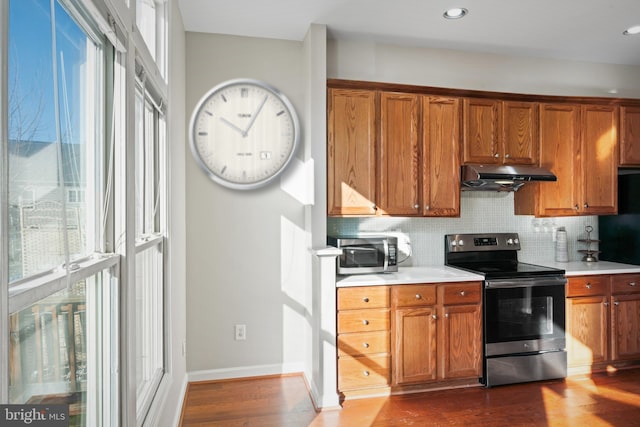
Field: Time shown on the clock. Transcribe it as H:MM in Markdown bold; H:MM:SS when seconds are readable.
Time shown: **10:05**
